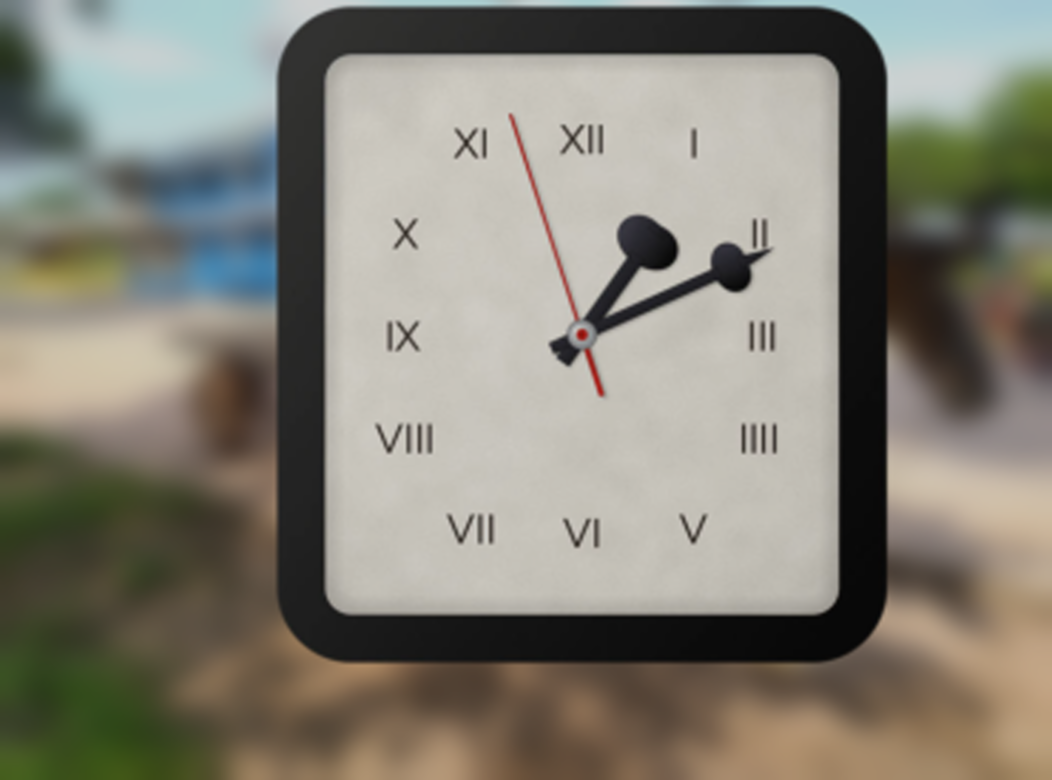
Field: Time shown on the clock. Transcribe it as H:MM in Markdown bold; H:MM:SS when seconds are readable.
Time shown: **1:10:57**
